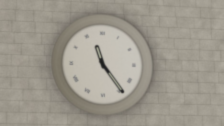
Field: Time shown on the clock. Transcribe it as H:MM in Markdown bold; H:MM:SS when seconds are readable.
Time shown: **11:24**
